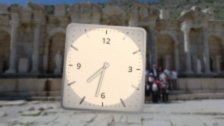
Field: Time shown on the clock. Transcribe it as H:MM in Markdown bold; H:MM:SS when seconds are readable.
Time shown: **7:32**
